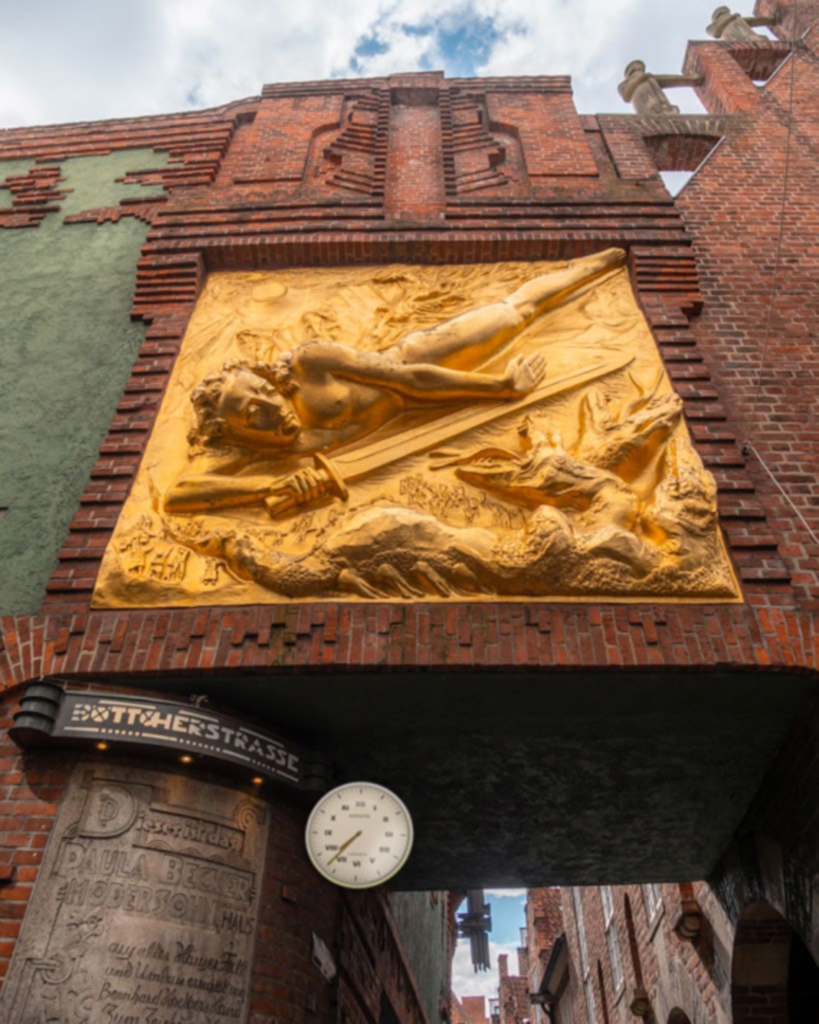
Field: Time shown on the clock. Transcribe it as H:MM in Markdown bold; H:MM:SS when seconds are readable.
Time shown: **7:37**
